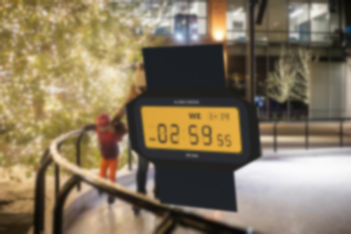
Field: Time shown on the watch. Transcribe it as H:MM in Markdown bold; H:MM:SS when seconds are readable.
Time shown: **2:59**
